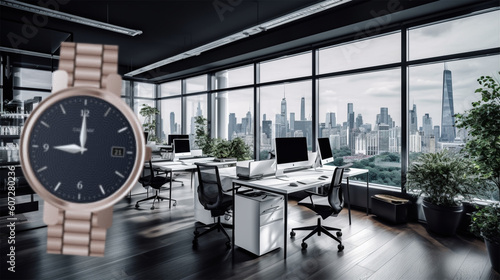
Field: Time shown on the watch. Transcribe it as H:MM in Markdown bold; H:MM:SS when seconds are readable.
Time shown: **9:00**
